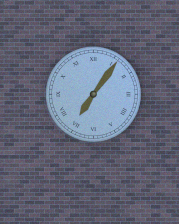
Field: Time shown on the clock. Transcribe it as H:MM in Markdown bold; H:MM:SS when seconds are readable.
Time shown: **7:06**
